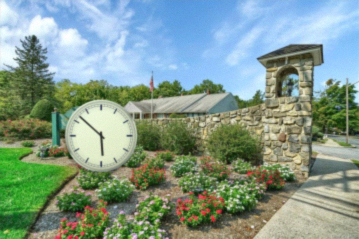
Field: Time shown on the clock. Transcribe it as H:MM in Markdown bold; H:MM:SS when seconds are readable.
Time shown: **5:52**
